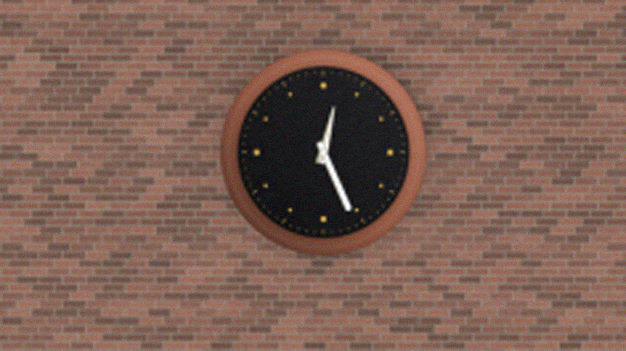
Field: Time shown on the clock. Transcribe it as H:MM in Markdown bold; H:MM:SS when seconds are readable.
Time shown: **12:26**
